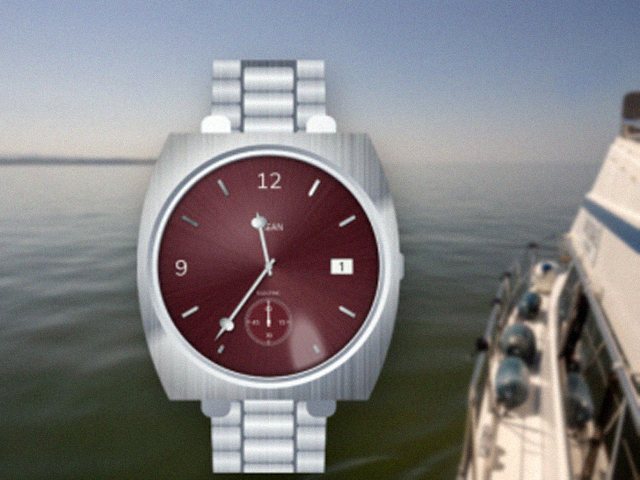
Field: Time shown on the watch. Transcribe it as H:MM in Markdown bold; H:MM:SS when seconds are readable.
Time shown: **11:36**
